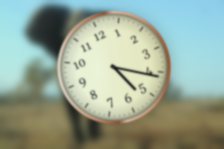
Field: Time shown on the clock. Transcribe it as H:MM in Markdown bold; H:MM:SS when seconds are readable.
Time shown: **5:21**
